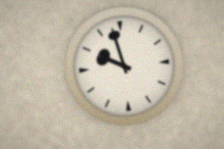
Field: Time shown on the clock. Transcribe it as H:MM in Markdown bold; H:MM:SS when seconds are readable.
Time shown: **9:58**
